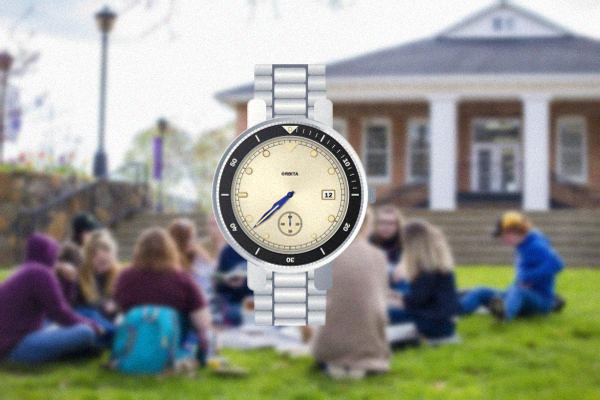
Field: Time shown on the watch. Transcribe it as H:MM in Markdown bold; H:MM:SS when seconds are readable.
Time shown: **7:38**
